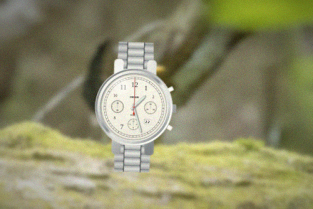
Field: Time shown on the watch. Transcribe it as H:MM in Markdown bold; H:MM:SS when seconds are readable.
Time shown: **1:27**
